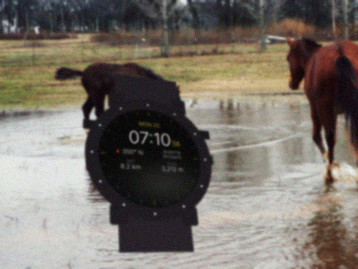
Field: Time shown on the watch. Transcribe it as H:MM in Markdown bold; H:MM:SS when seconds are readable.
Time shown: **7:10**
